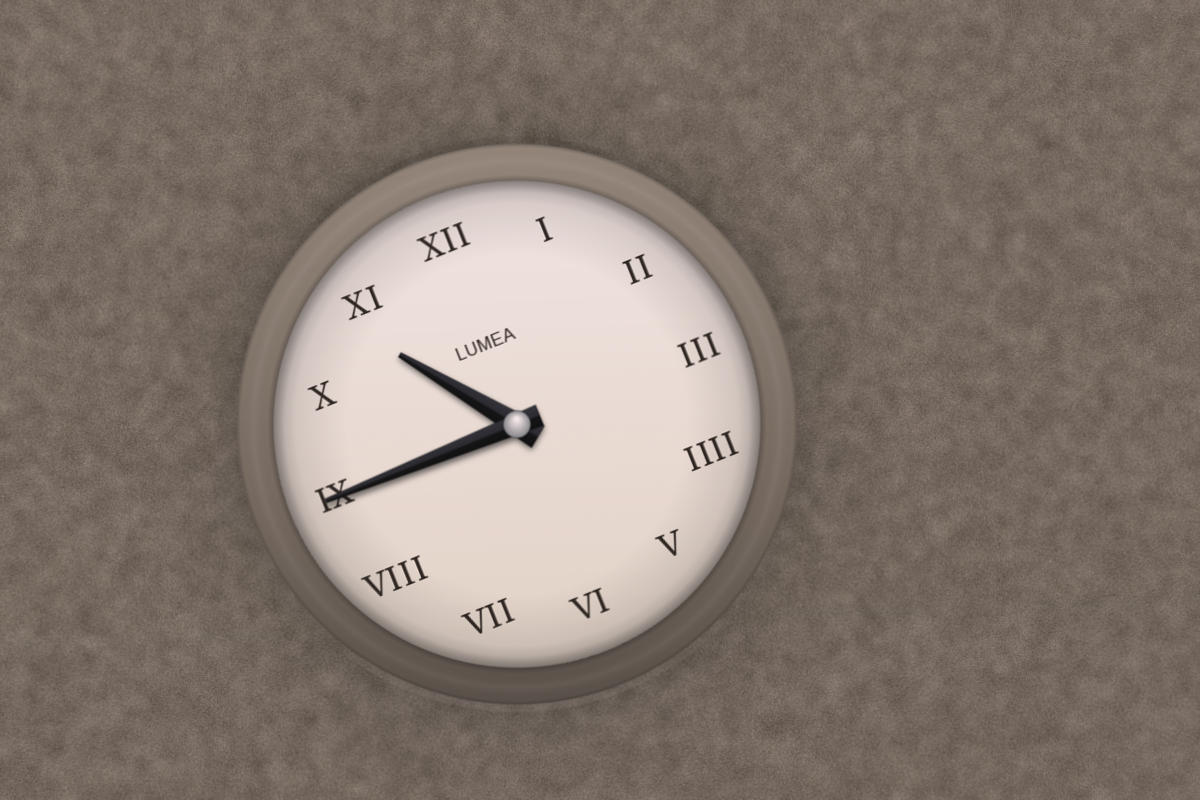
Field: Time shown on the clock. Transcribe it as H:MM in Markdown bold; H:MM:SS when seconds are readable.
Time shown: **10:45**
